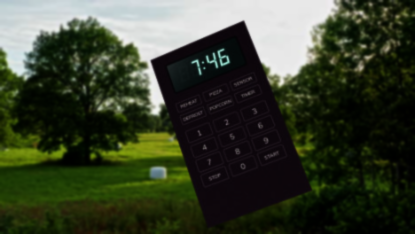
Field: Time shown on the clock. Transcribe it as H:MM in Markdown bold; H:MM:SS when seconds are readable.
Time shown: **7:46**
